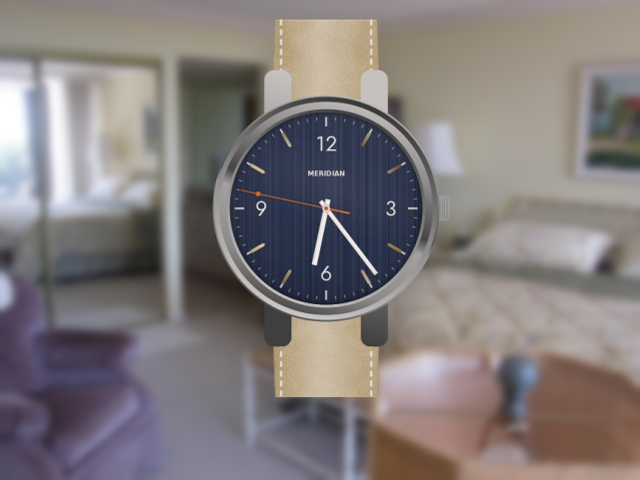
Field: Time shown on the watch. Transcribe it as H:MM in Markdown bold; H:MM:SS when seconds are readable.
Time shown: **6:23:47**
